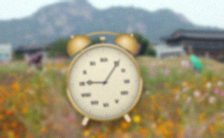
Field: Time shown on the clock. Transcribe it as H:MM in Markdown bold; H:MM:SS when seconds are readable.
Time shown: **9:06**
